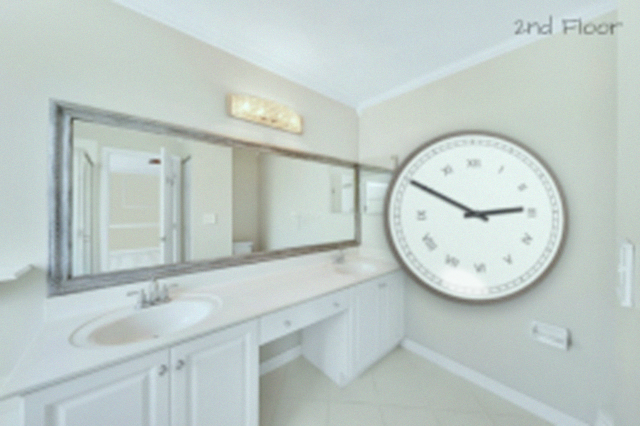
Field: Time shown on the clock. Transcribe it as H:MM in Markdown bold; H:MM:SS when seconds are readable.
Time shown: **2:50**
